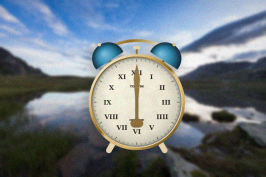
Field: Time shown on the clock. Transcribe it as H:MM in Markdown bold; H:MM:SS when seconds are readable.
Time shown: **6:00**
